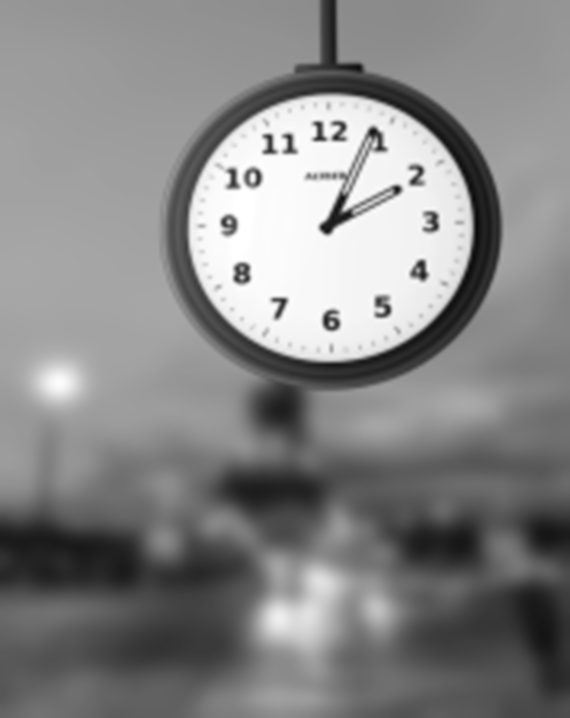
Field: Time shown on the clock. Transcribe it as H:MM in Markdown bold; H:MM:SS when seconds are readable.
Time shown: **2:04**
